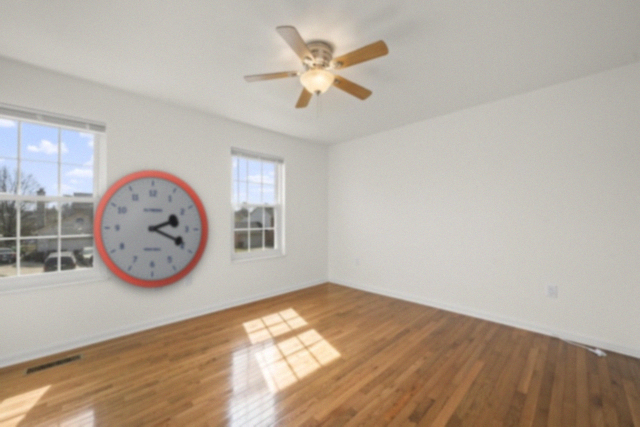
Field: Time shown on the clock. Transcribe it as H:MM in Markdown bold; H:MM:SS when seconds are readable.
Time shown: **2:19**
